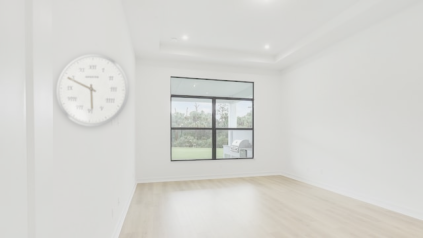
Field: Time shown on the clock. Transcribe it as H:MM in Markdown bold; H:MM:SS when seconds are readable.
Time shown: **5:49**
